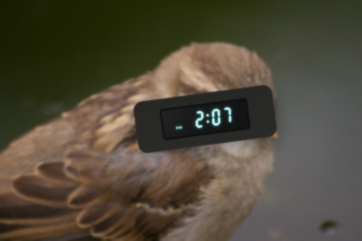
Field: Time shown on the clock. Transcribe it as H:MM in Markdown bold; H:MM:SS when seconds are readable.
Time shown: **2:07**
